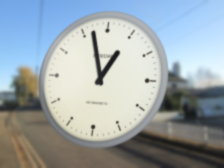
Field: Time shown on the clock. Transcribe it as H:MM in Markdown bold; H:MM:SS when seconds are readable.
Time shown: **12:57**
